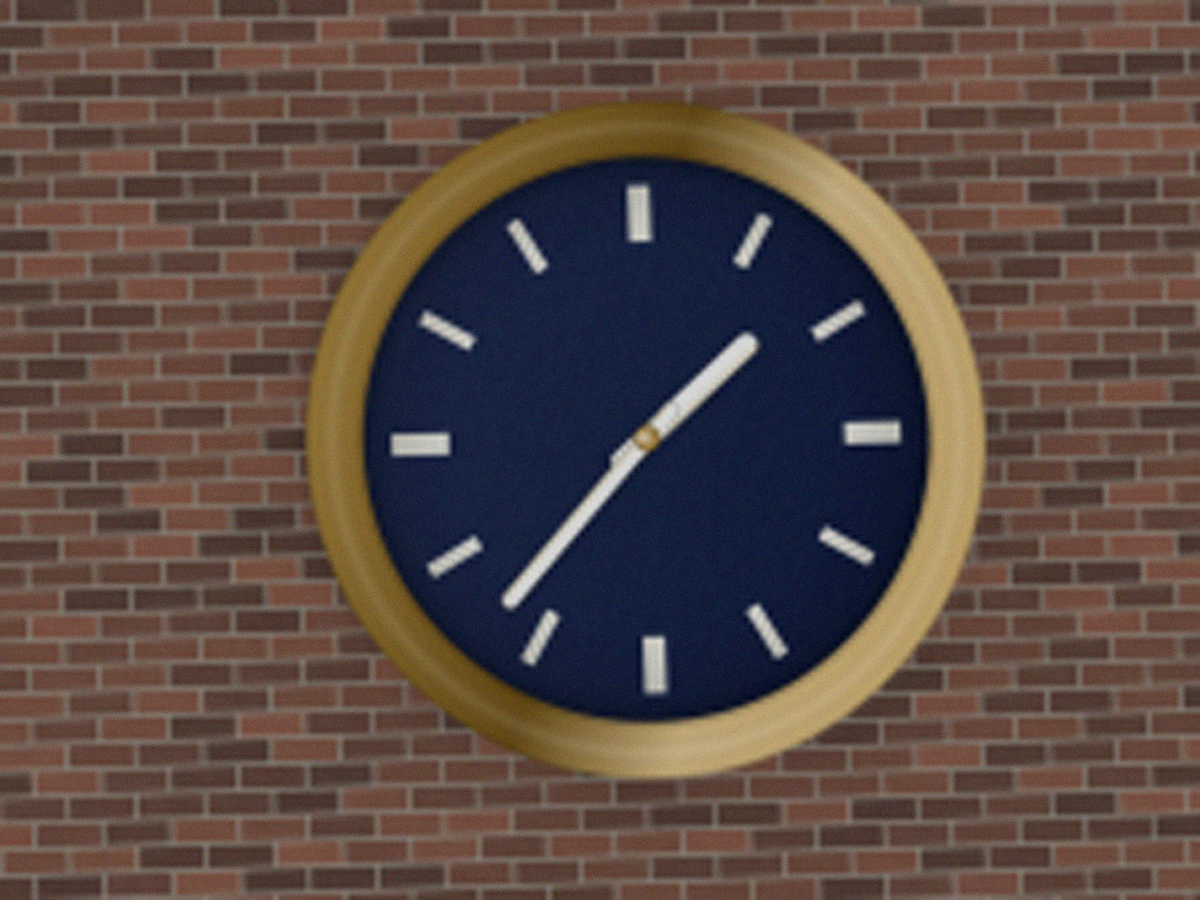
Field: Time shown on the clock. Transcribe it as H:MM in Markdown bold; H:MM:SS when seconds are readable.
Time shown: **1:37**
